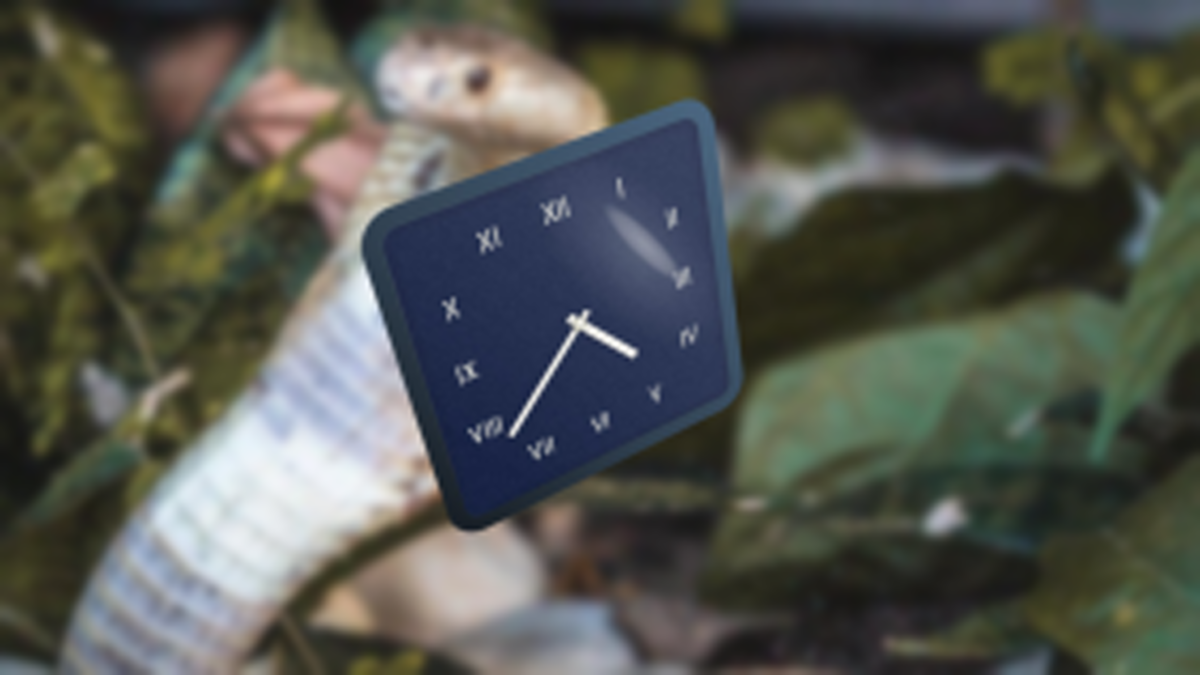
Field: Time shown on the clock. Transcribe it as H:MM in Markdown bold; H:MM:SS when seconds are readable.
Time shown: **4:38**
